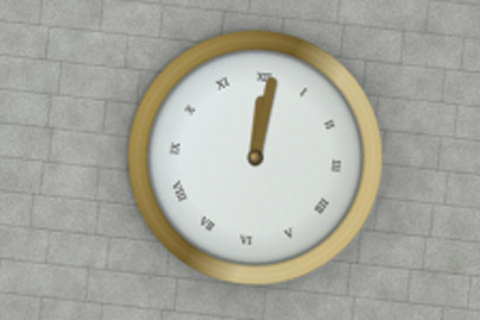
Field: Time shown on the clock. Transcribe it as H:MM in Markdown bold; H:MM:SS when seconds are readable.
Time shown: **12:01**
